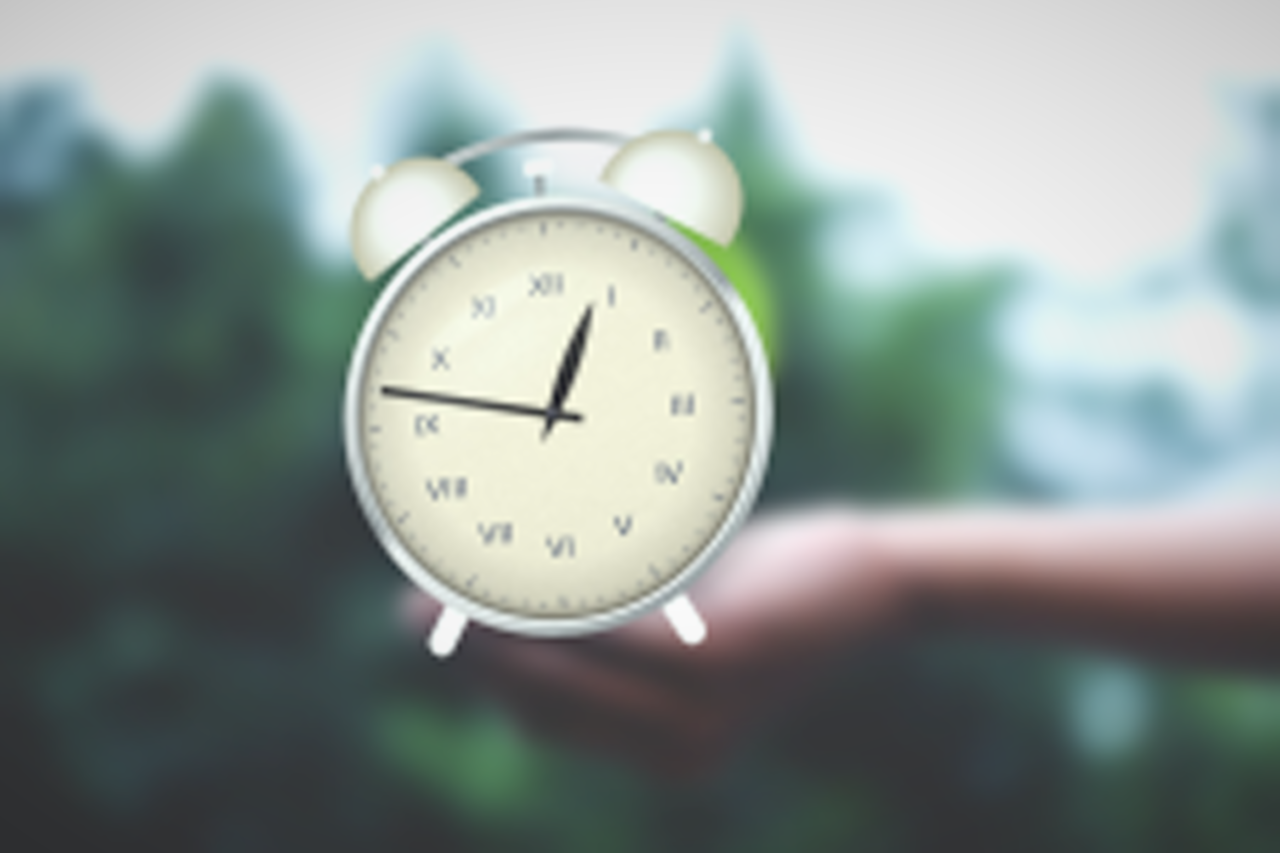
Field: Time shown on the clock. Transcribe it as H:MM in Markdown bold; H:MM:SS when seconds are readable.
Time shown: **12:47**
